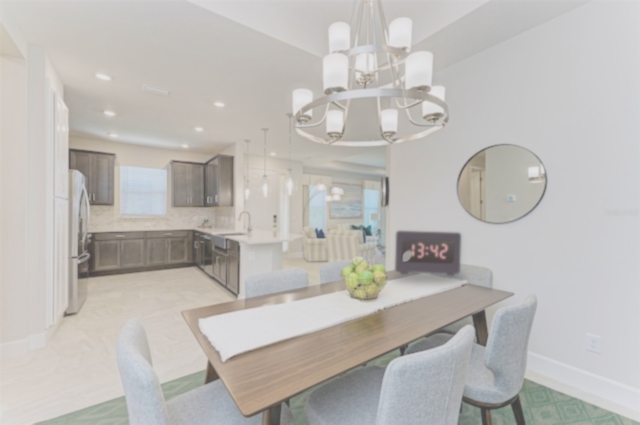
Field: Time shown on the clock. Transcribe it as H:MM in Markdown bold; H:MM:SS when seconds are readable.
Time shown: **13:42**
